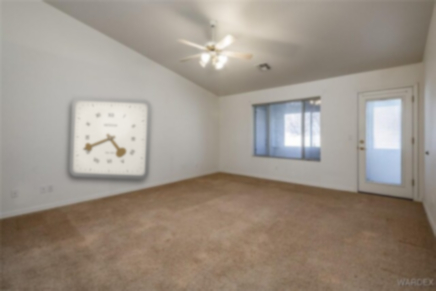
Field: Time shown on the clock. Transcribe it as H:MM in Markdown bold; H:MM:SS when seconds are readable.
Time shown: **4:41**
